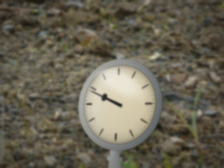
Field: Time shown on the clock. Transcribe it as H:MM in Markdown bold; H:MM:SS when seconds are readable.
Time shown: **9:49**
